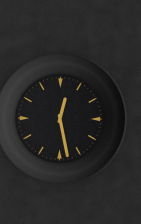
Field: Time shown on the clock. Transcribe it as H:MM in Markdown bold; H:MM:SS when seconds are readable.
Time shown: **12:28**
